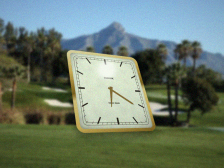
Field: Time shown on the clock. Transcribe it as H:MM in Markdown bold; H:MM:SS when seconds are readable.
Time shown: **6:21**
